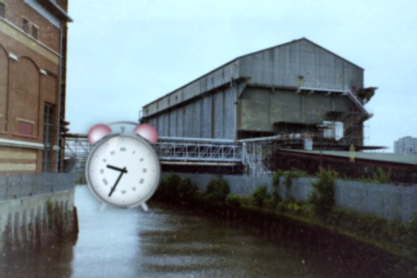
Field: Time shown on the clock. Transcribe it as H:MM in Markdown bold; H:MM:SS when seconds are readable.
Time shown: **9:35**
